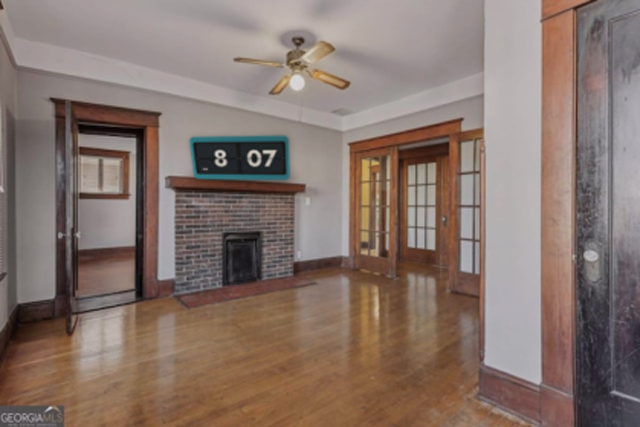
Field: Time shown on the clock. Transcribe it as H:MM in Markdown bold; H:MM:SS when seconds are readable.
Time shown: **8:07**
